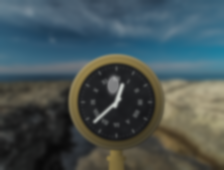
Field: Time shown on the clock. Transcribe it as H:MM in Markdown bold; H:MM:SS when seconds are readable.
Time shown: **12:38**
